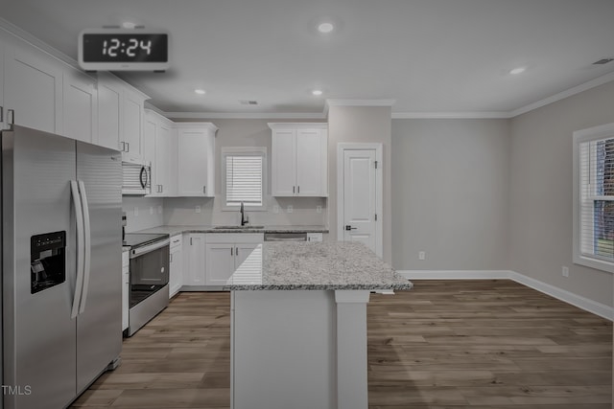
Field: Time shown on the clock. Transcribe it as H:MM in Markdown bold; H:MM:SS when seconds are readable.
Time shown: **12:24**
